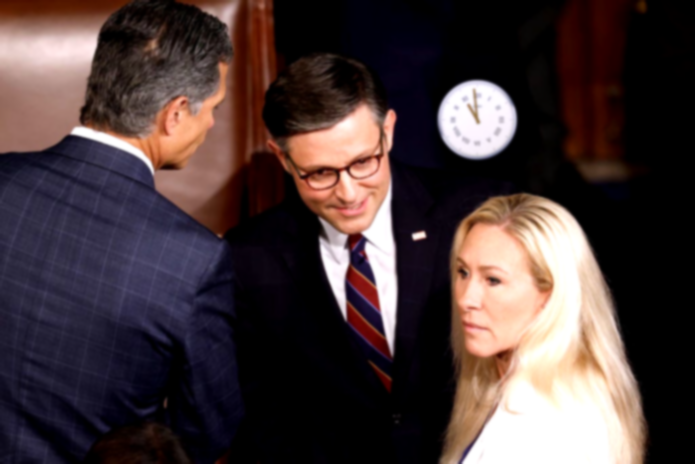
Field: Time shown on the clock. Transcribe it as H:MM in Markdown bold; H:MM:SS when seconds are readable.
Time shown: **10:59**
